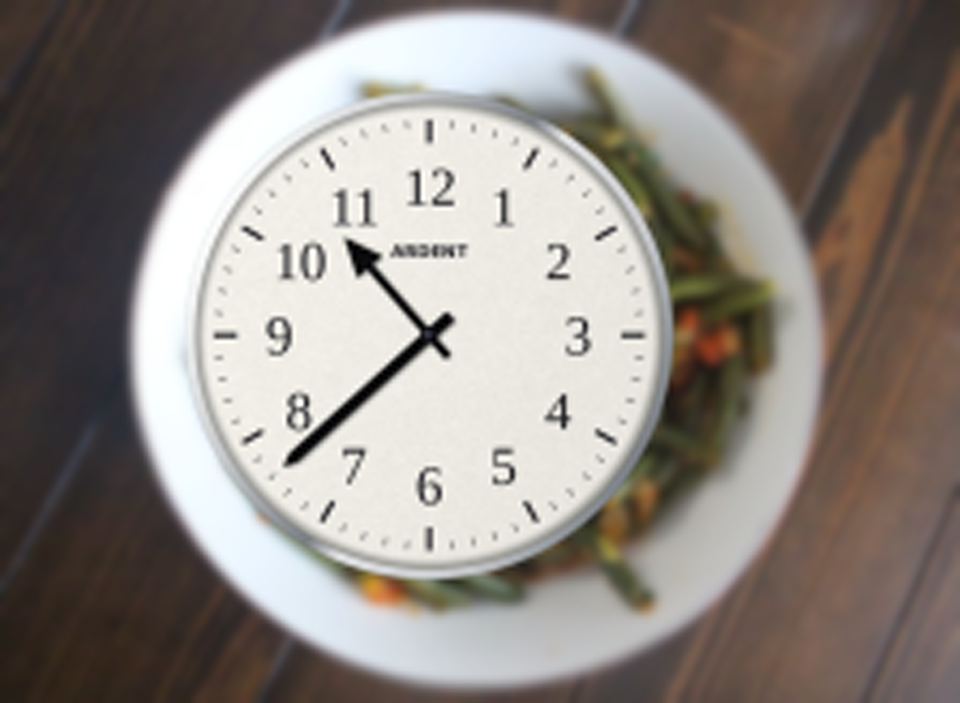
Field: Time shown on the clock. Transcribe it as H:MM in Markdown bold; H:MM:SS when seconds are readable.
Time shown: **10:38**
